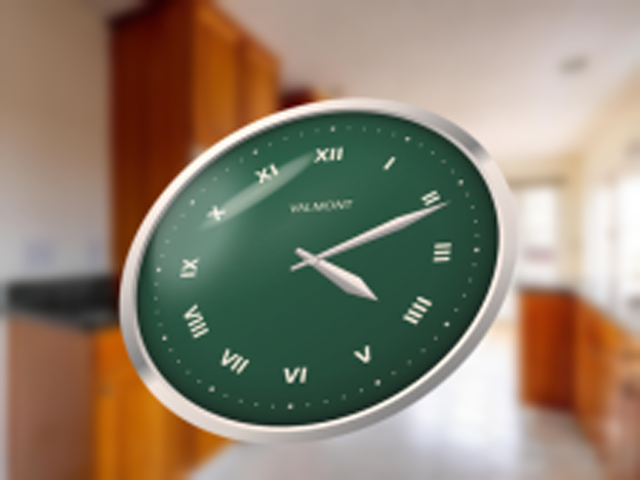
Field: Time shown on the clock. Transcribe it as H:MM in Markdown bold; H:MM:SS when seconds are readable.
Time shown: **4:11**
